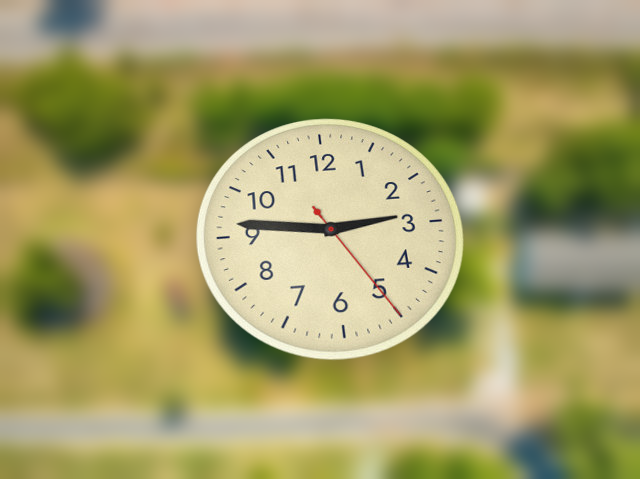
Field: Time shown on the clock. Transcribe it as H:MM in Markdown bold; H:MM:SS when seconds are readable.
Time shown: **2:46:25**
